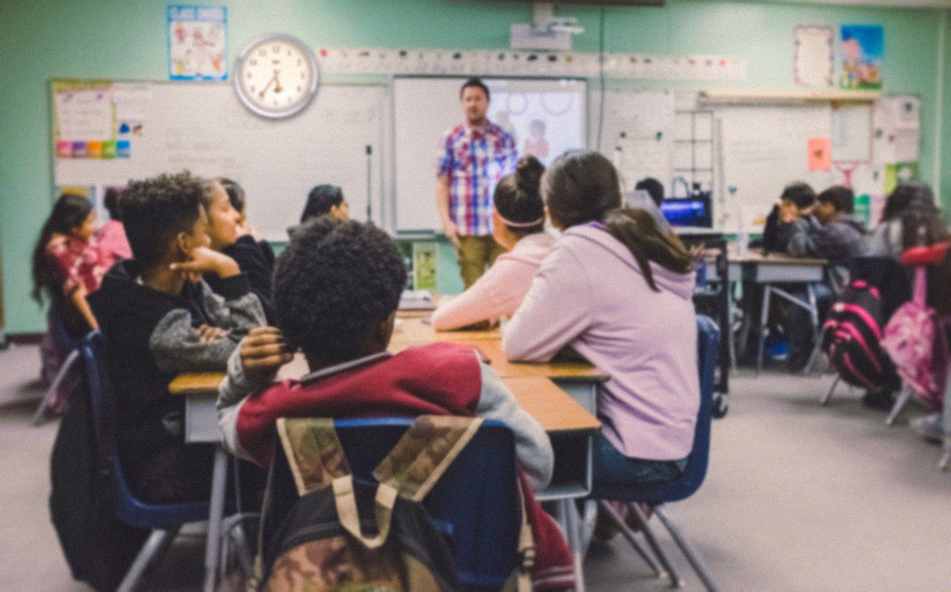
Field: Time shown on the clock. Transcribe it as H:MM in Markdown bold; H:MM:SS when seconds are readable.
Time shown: **5:36**
